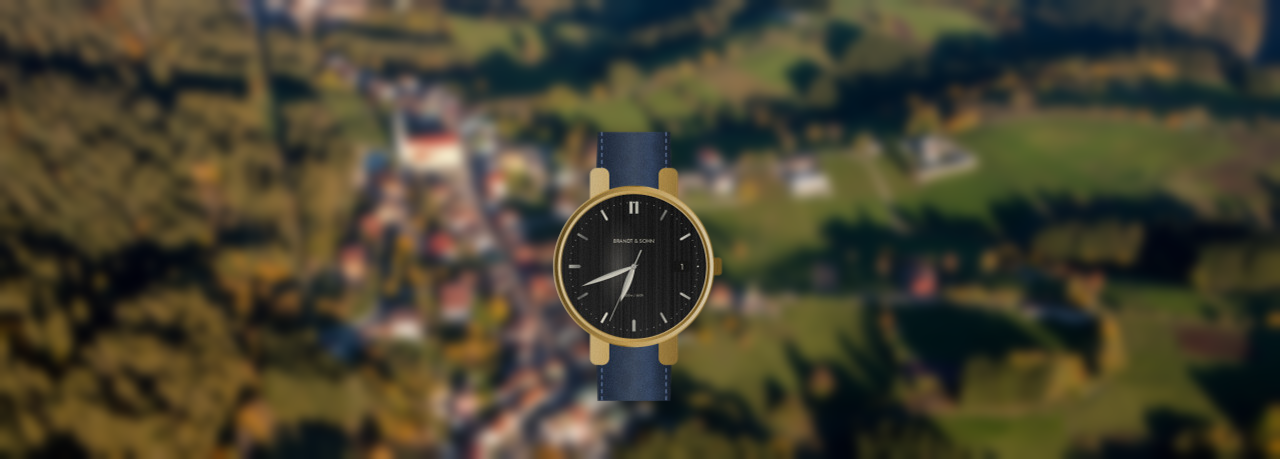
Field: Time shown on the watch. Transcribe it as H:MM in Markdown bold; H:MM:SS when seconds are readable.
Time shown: **6:41:34**
